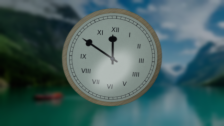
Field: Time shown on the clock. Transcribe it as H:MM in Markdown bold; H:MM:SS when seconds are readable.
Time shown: **11:50**
